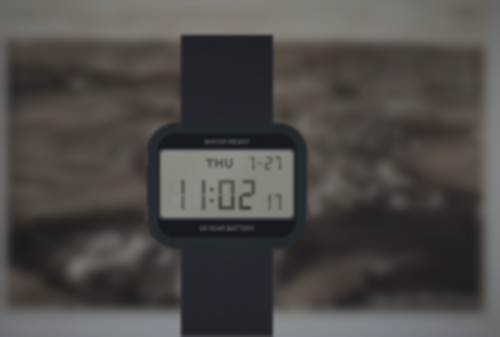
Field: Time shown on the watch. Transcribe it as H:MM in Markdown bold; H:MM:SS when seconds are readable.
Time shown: **11:02:17**
